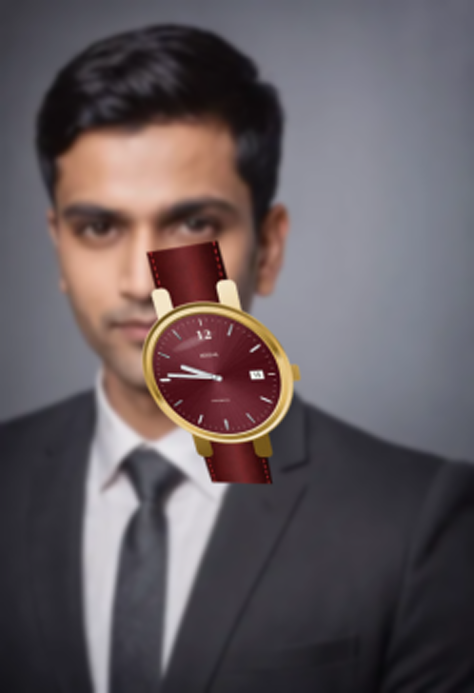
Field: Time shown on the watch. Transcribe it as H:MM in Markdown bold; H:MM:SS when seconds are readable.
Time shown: **9:46**
